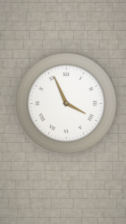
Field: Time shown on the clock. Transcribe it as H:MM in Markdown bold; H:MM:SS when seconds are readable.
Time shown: **3:56**
